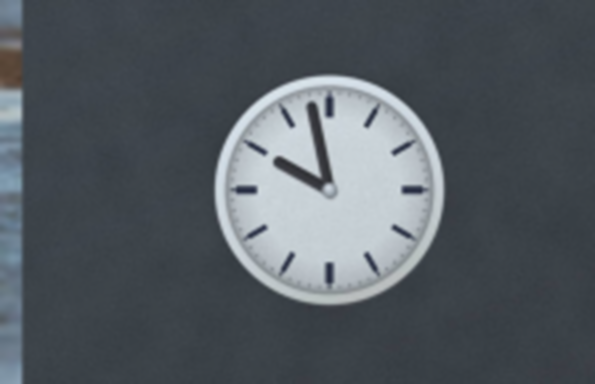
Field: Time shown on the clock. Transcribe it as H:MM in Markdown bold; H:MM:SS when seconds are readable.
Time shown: **9:58**
